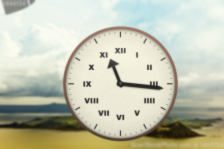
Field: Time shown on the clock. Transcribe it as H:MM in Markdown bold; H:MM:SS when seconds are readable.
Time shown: **11:16**
